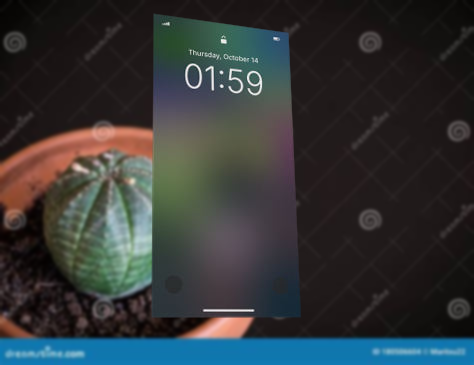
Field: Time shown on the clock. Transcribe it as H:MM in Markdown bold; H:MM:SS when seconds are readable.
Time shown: **1:59**
